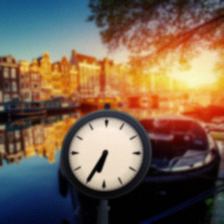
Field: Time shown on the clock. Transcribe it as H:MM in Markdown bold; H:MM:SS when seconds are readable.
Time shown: **6:35**
